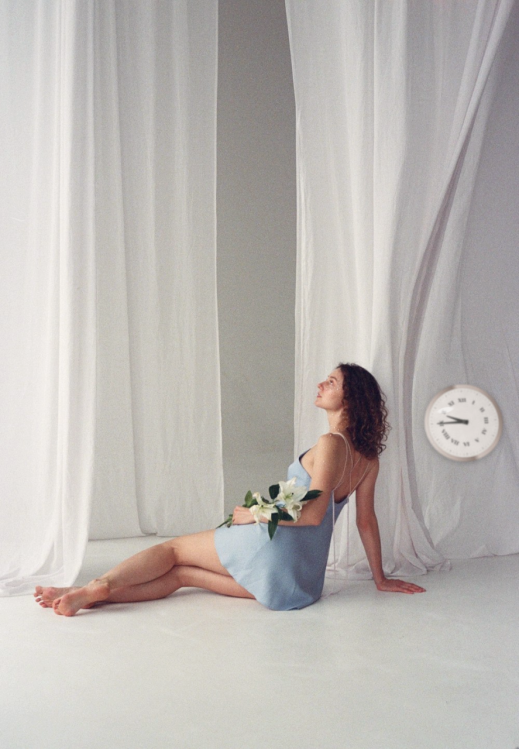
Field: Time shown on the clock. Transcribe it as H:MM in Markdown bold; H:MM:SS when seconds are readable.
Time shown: **9:45**
